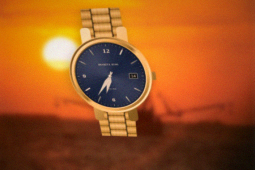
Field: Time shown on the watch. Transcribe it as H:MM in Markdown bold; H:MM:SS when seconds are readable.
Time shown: **6:36**
